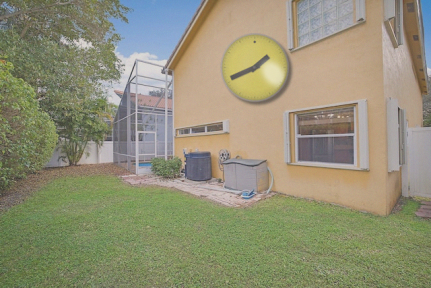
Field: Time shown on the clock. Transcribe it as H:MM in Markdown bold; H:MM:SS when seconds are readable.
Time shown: **1:41**
